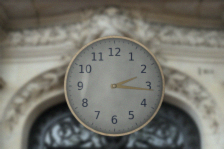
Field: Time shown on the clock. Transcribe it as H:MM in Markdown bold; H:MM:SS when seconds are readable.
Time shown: **2:16**
